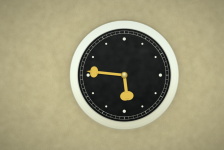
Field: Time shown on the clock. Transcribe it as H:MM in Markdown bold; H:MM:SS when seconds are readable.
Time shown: **5:46**
